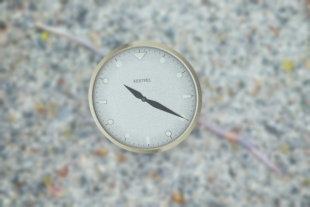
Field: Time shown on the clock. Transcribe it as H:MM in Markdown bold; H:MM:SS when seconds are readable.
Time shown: **10:20**
